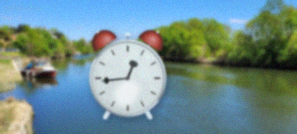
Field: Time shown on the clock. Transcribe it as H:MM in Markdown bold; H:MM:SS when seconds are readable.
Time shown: **12:44**
